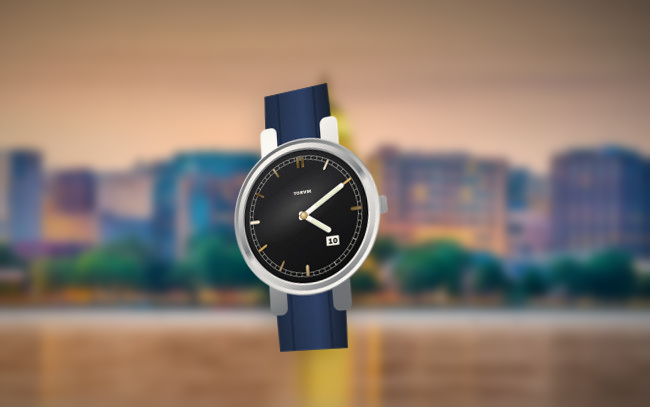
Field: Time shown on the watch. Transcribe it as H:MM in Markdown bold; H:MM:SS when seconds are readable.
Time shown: **4:10**
